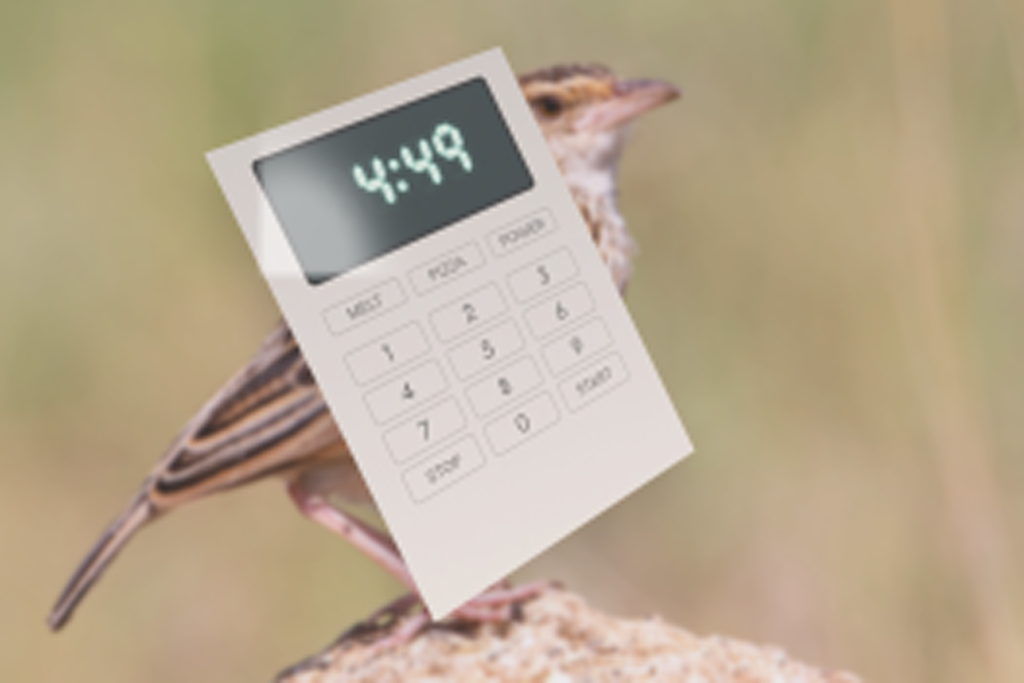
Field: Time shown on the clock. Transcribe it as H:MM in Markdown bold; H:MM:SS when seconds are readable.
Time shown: **4:49**
